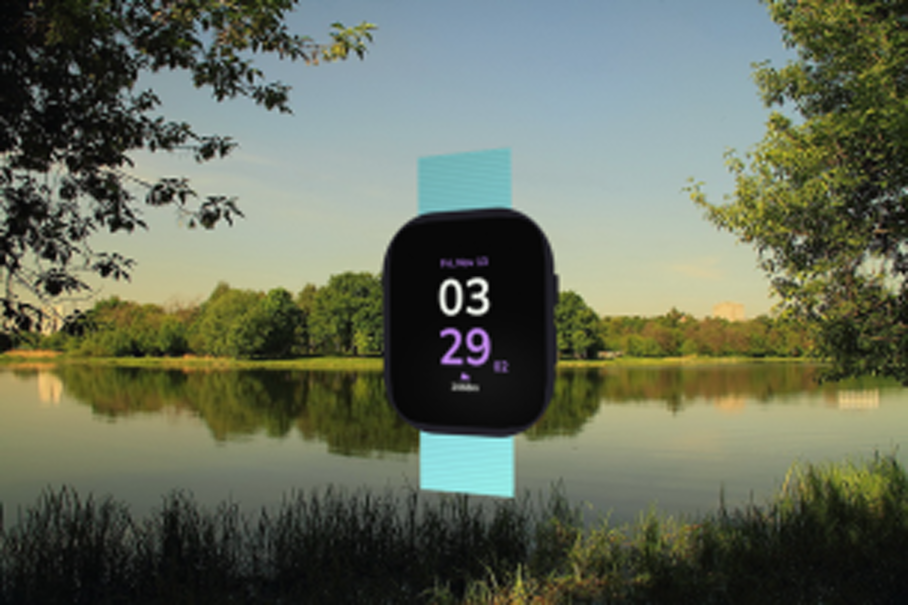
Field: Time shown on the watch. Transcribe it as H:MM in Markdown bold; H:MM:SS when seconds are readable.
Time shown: **3:29**
